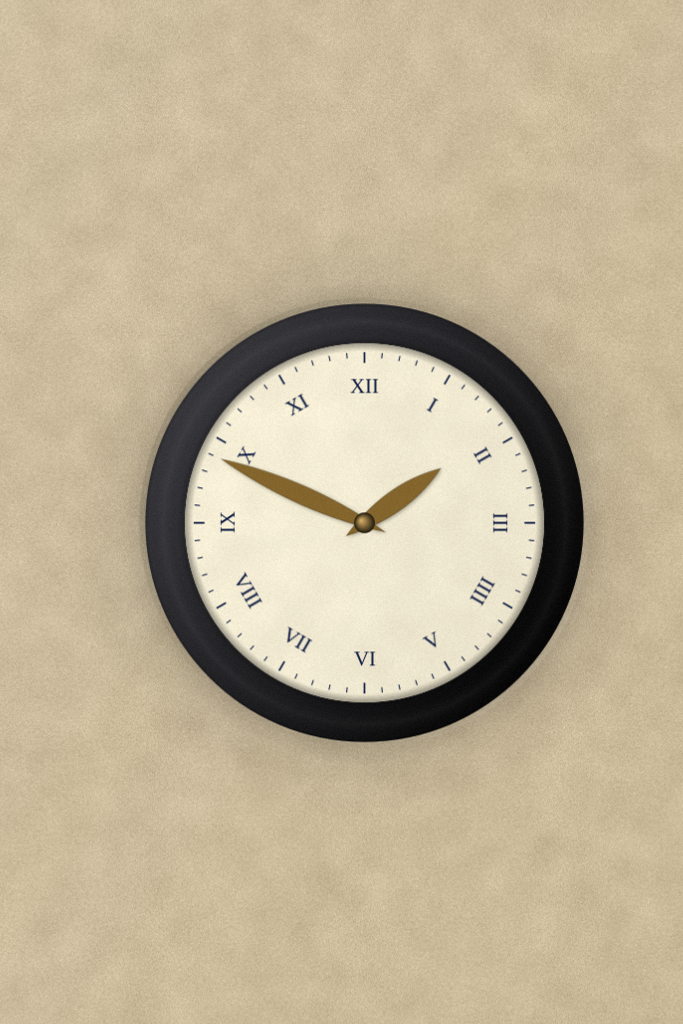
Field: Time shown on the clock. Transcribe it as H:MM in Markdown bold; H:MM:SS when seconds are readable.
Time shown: **1:49**
